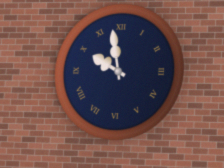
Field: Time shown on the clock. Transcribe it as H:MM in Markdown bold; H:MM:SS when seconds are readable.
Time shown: **9:58**
